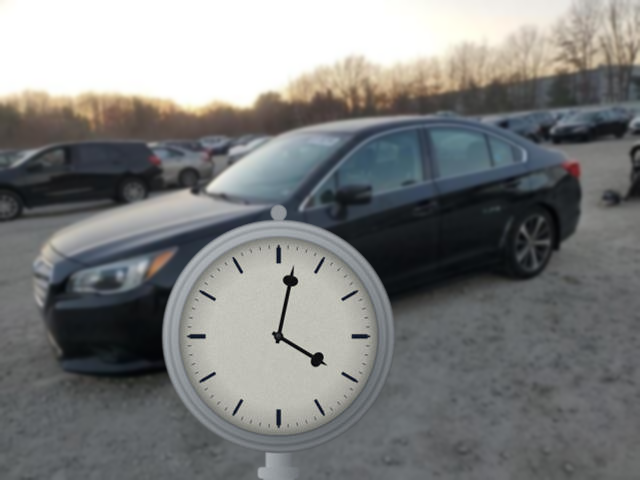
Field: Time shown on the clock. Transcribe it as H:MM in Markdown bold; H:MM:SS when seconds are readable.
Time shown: **4:02**
